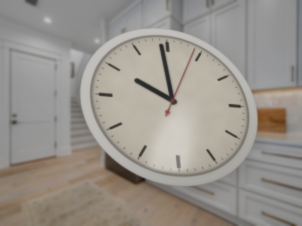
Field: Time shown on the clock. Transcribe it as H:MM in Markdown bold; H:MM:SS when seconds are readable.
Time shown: **9:59:04**
